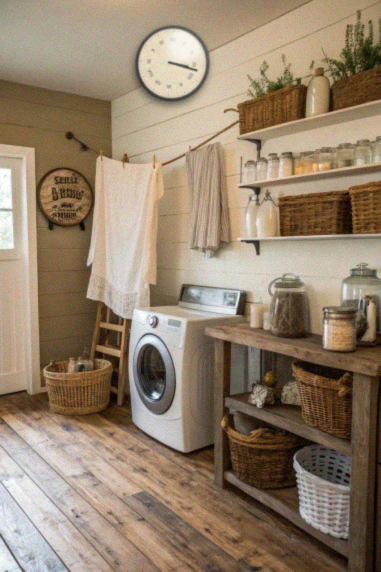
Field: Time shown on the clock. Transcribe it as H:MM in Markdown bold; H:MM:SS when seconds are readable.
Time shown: **3:17**
